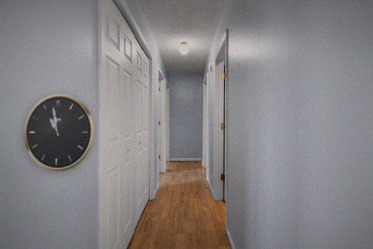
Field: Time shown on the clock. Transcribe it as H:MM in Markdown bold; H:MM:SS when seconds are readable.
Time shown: **10:58**
